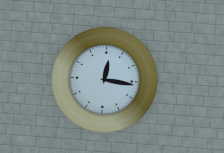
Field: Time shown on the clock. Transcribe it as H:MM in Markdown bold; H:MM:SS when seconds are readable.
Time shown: **12:16**
